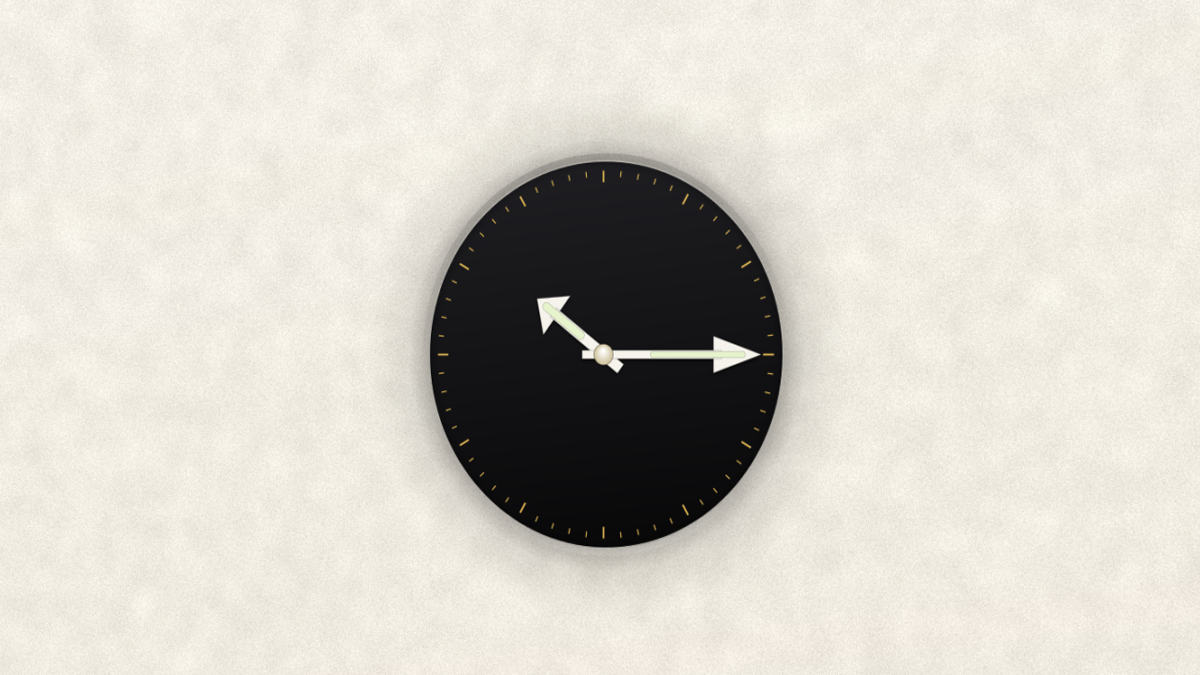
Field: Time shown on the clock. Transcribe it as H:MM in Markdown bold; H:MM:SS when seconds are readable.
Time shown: **10:15**
